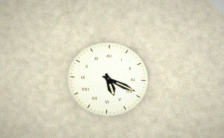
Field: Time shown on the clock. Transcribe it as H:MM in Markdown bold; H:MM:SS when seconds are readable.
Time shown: **5:19**
